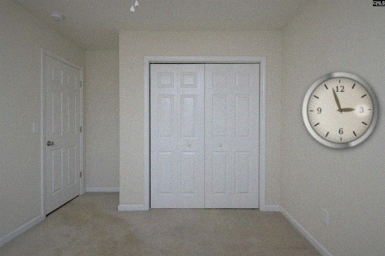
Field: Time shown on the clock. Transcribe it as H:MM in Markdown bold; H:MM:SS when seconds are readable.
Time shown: **2:57**
